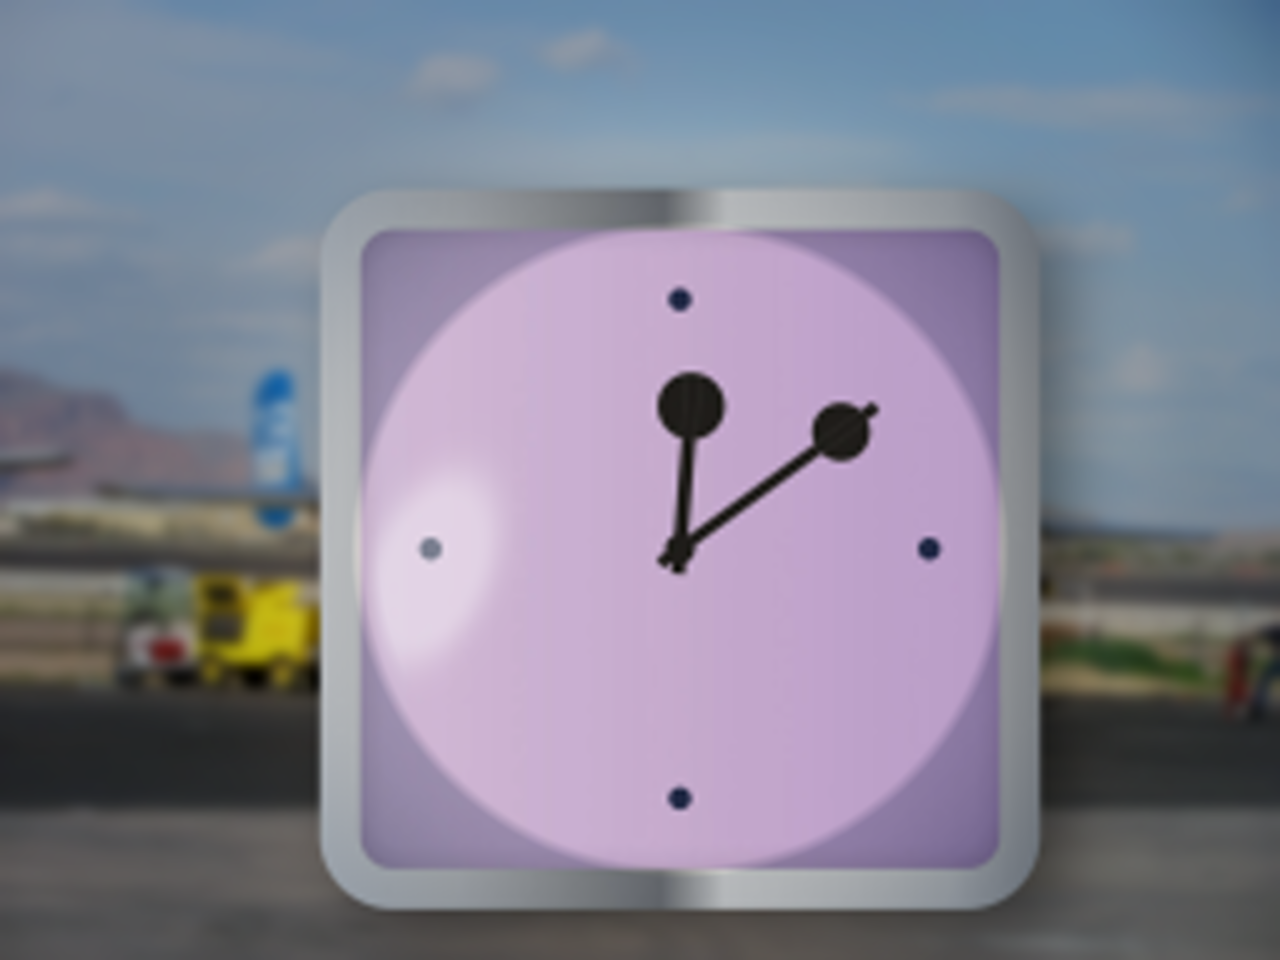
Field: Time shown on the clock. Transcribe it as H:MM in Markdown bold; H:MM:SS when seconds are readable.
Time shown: **12:09**
